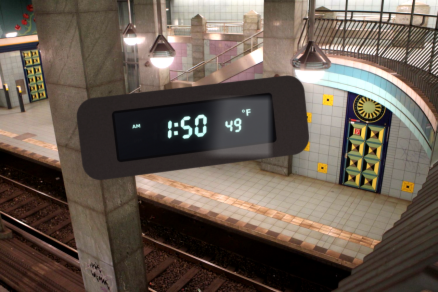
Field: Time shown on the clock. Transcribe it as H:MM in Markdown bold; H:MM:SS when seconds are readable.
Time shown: **1:50**
